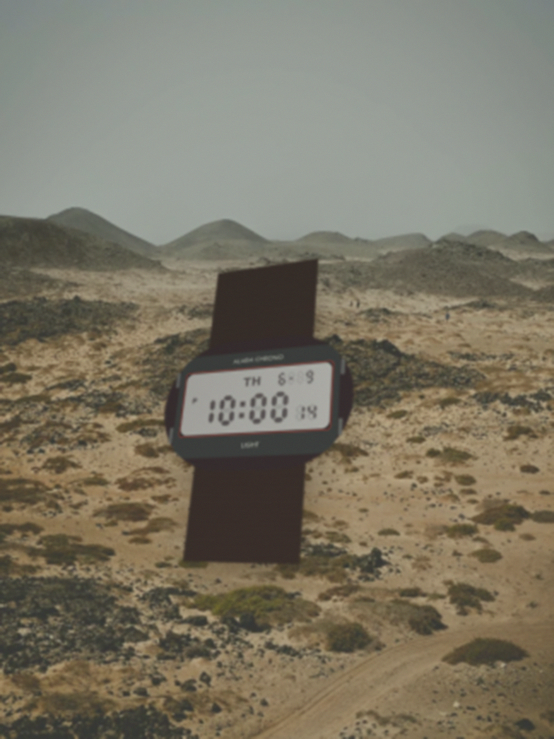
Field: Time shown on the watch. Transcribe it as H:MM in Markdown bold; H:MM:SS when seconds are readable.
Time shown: **10:00:14**
